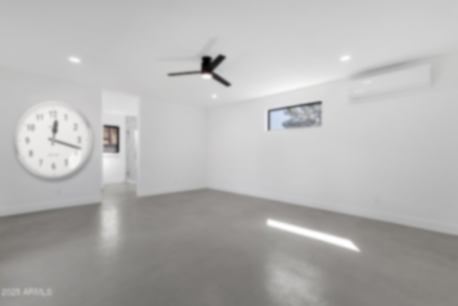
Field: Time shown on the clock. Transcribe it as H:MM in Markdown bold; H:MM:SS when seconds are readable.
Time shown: **12:18**
